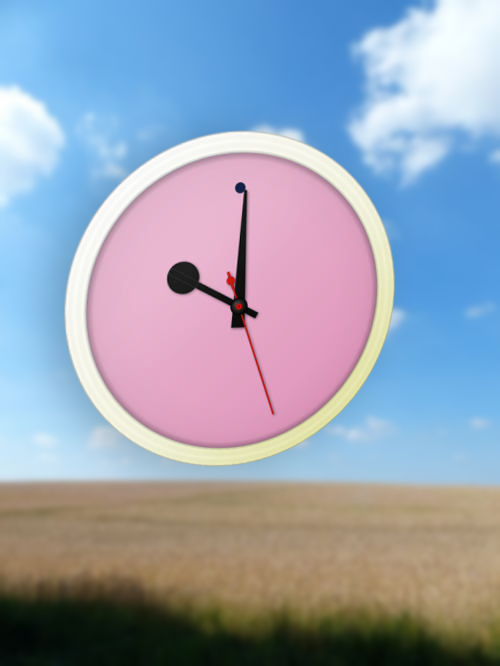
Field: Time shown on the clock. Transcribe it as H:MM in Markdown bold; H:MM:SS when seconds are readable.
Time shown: **10:00:27**
